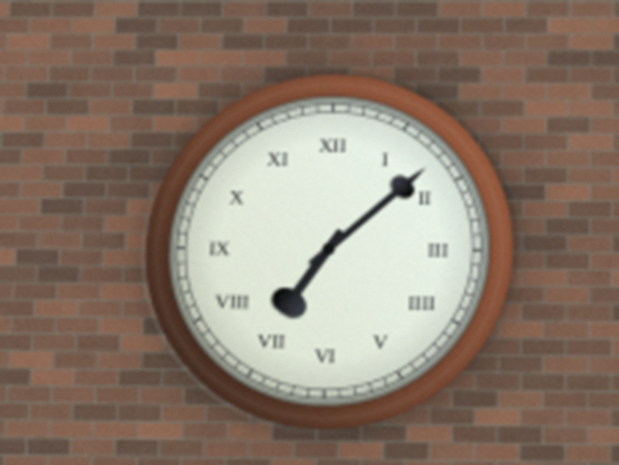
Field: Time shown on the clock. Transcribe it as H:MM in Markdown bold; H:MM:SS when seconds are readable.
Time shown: **7:08**
